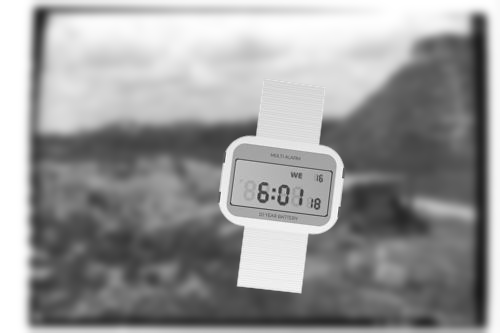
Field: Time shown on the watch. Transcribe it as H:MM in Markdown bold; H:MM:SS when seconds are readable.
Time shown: **6:01:18**
